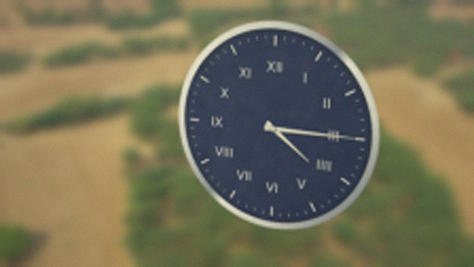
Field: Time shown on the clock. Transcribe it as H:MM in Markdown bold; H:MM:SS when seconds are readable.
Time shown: **4:15**
